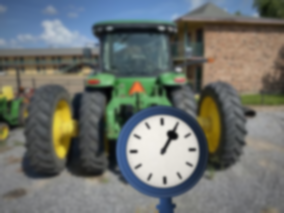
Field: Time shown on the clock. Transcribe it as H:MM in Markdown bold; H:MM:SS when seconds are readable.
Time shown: **1:05**
